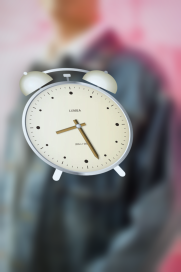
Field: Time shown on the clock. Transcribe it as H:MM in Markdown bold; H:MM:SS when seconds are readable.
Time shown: **8:27**
